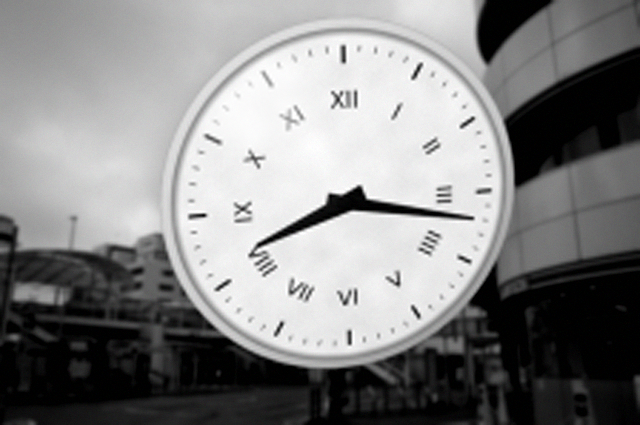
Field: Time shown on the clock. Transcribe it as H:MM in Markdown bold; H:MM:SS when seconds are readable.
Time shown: **8:17**
